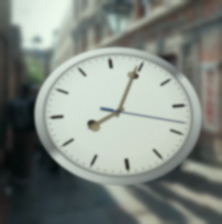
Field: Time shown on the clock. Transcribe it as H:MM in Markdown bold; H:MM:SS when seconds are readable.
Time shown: **8:04:18**
